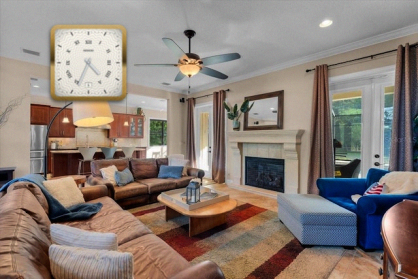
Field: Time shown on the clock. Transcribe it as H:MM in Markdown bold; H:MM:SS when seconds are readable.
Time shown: **4:34**
